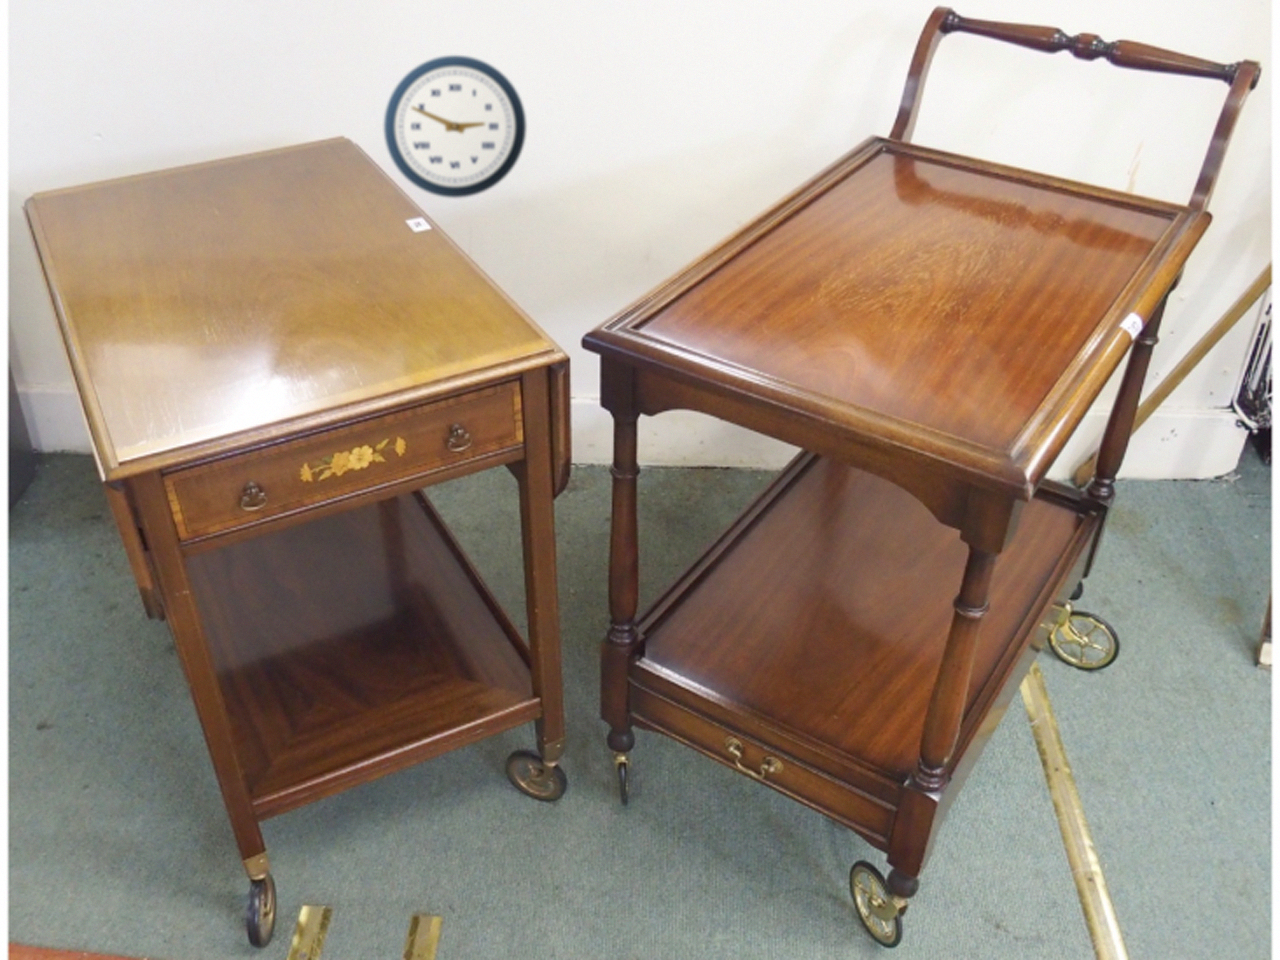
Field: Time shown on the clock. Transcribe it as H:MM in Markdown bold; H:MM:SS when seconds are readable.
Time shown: **2:49**
